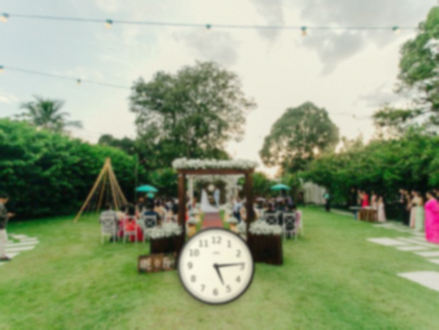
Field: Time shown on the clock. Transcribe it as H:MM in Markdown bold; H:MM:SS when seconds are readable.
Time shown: **5:14**
